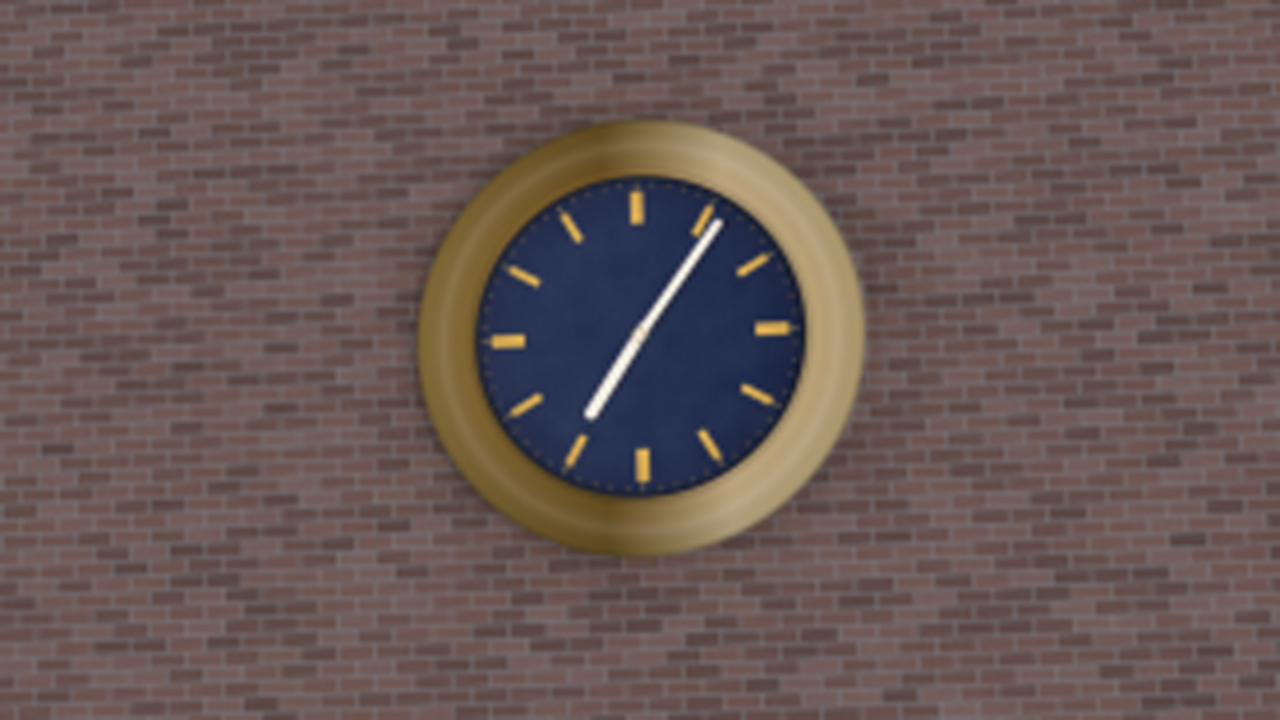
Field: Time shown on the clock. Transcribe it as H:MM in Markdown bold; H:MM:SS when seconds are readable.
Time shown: **7:06**
